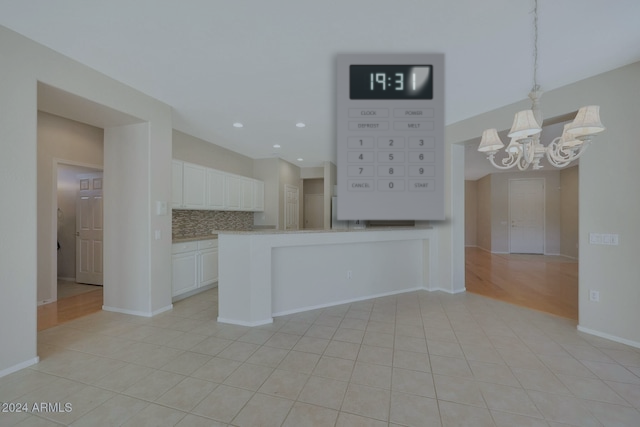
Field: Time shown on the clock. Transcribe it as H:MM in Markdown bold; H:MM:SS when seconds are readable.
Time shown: **19:31**
